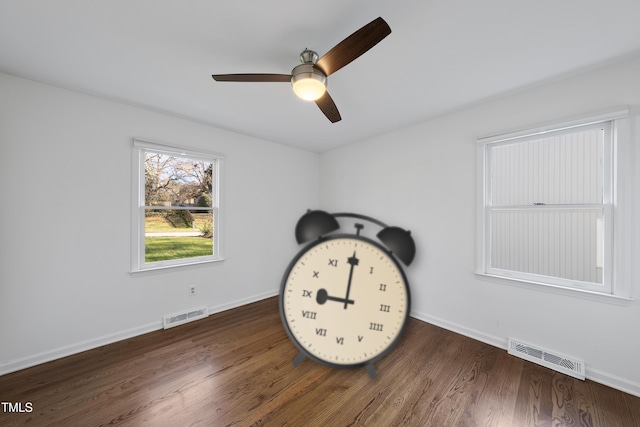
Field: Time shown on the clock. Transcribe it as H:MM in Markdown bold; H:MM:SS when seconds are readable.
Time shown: **9:00**
